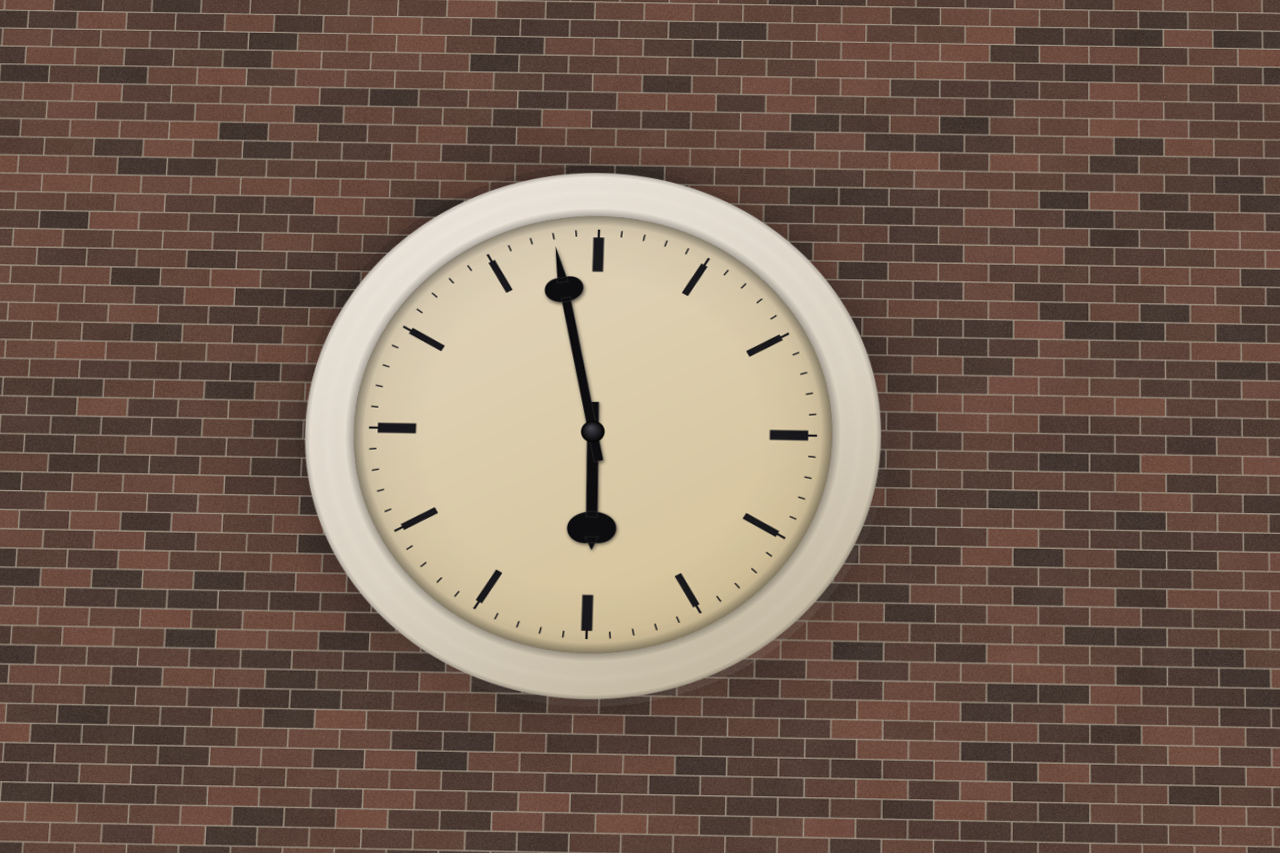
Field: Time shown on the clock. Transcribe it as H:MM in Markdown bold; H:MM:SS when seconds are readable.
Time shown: **5:58**
